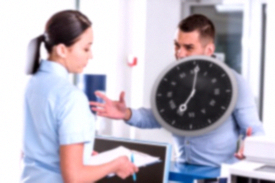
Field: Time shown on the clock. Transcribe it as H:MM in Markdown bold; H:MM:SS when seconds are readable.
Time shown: **7:01**
